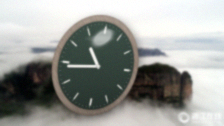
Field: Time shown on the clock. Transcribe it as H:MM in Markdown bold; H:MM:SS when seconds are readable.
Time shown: **10:44**
